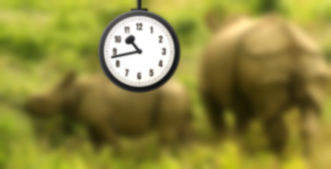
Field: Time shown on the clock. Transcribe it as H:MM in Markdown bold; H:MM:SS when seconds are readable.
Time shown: **10:43**
